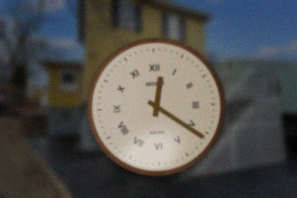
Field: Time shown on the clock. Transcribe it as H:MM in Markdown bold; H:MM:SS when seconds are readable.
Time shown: **12:21**
